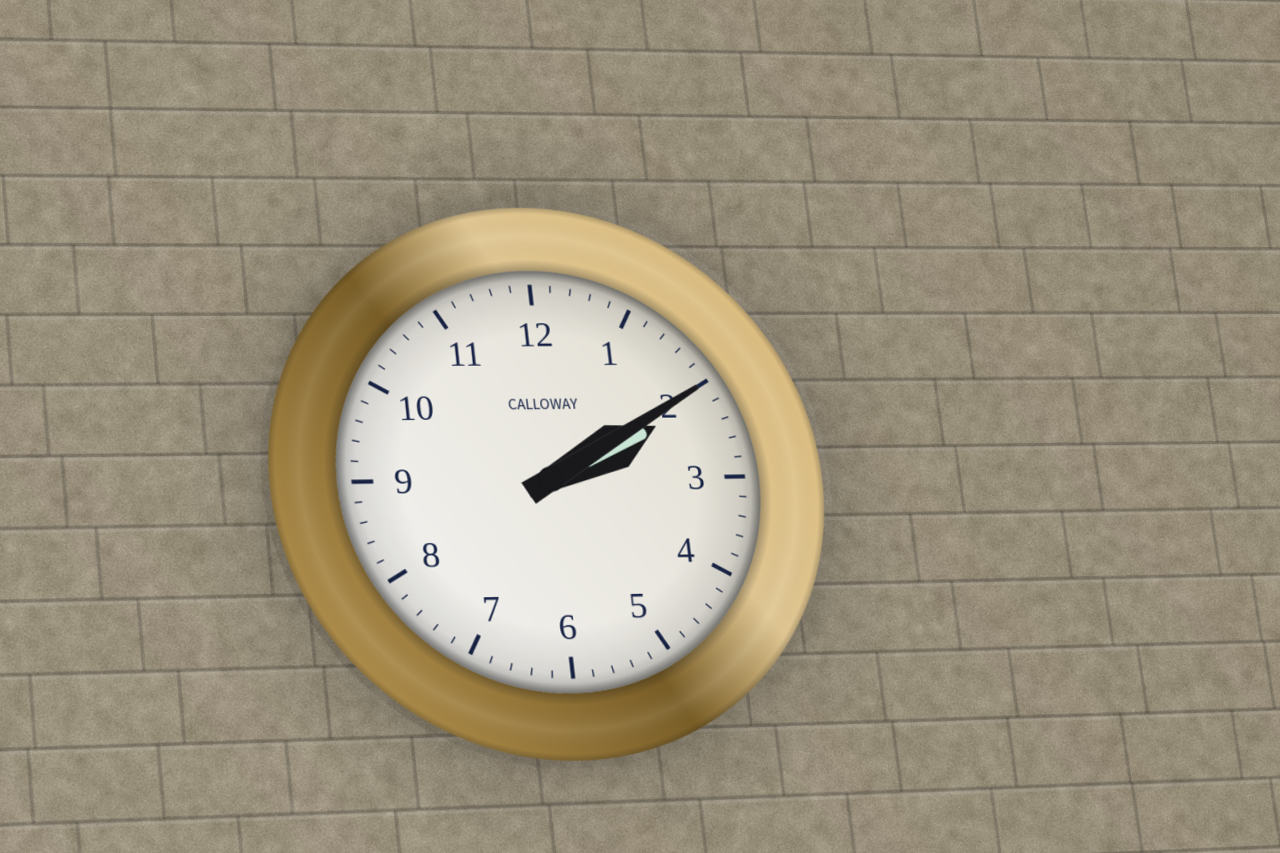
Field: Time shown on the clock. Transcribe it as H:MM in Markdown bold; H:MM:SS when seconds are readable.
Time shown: **2:10**
